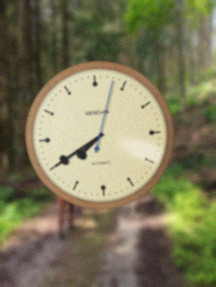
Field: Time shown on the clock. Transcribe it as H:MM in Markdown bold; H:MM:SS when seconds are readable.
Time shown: **7:40:03**
